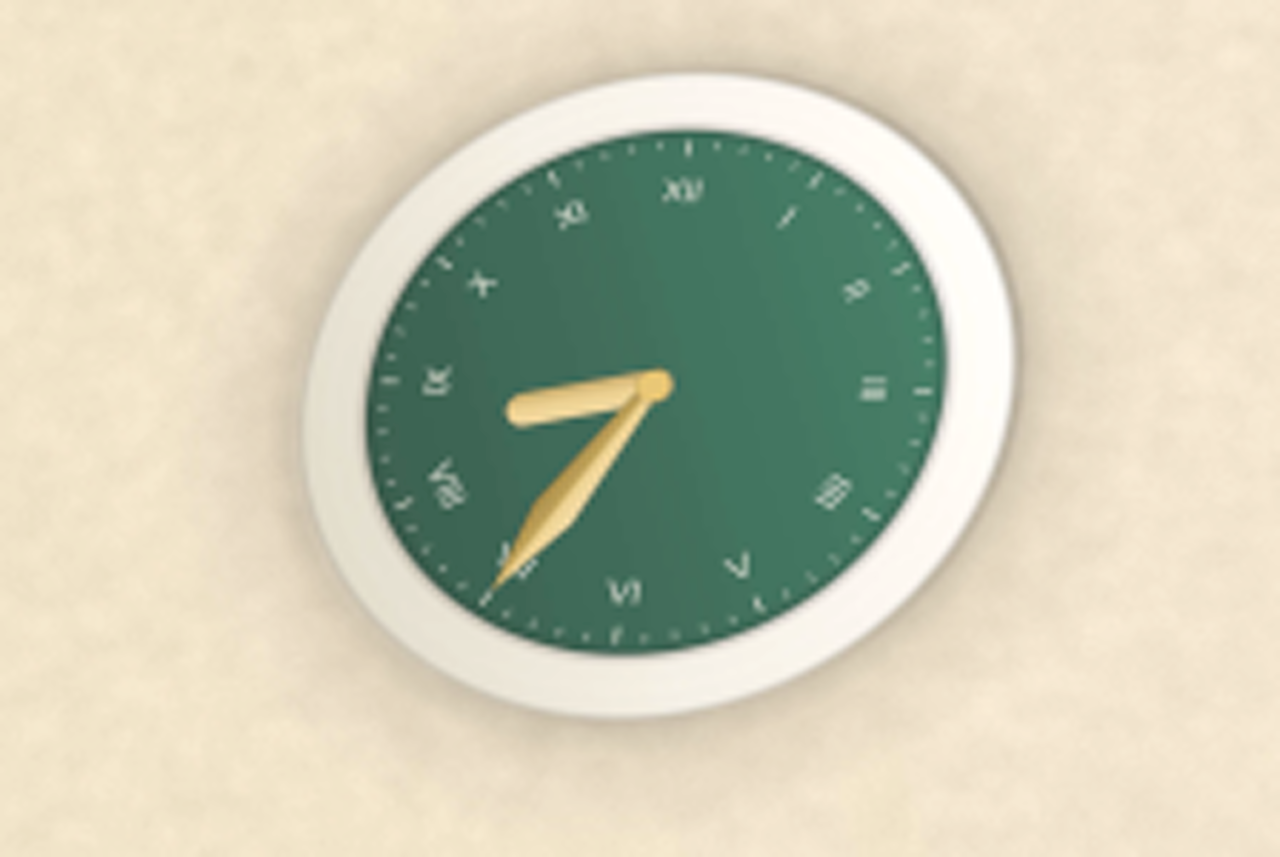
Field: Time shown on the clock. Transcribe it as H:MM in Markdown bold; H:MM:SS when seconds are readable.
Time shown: **8:35**
